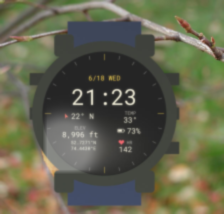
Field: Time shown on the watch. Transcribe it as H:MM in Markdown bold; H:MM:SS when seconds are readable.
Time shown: **21:23**
